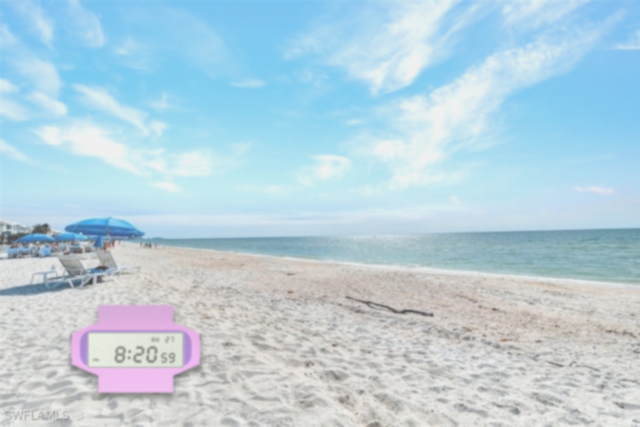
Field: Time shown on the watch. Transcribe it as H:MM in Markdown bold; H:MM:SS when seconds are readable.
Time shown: **8:20**
